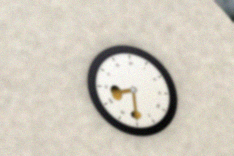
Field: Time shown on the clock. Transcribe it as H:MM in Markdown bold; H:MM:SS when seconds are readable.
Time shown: **8:30**
